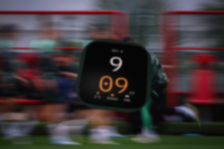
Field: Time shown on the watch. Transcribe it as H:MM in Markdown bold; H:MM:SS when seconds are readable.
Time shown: **9:09**
